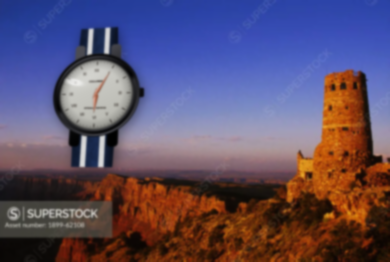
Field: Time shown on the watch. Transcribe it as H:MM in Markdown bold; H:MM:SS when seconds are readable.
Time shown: **6:05**
